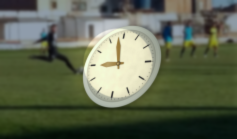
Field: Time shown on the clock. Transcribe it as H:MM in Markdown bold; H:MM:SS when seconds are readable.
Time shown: **8:58**
